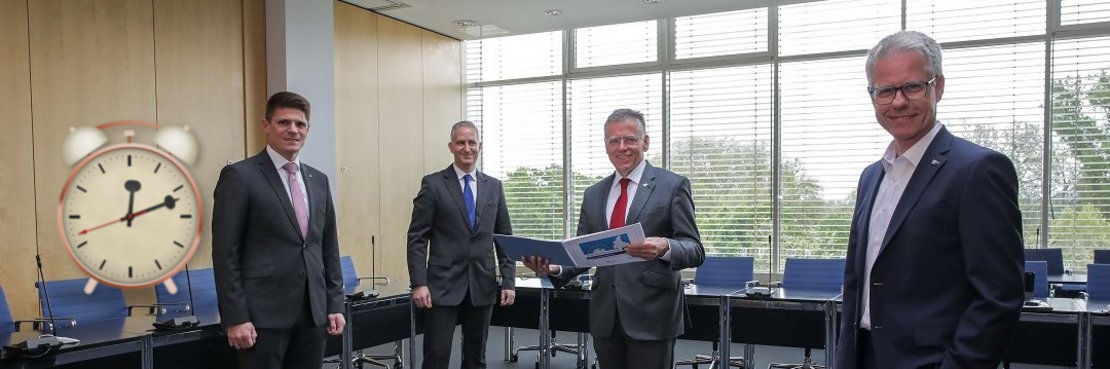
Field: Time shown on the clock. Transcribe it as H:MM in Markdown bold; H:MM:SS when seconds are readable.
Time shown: **12:11:42**
